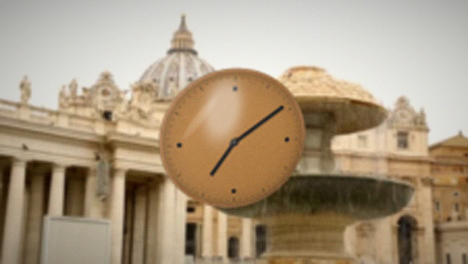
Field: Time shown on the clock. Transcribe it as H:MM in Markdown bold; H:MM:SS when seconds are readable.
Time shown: **7:09**
